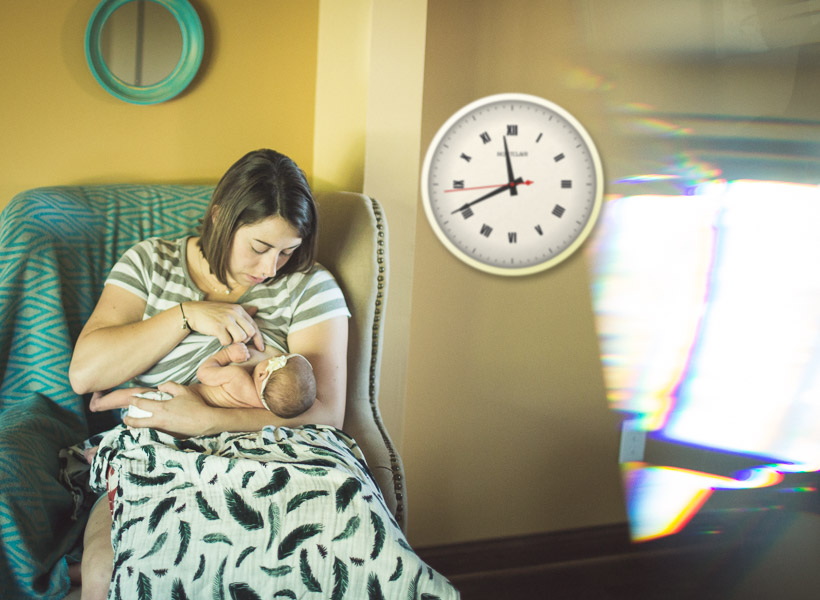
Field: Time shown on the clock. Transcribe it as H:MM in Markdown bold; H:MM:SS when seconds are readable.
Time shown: **11:40:44**
